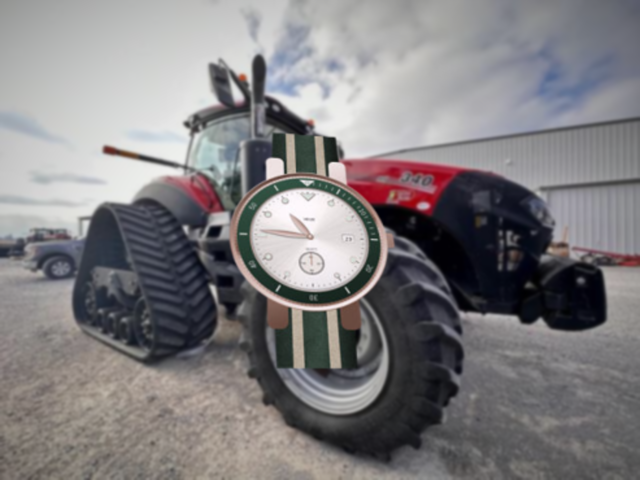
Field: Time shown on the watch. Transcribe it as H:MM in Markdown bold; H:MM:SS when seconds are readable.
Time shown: **10:46**
